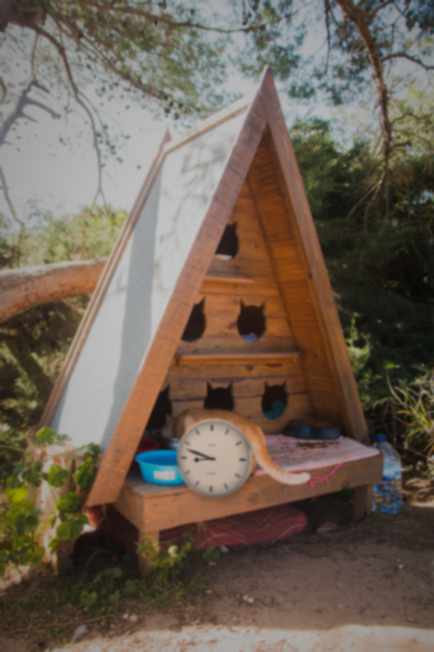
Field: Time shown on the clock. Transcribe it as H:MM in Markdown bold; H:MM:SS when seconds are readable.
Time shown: **8:48**
